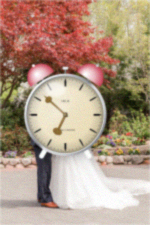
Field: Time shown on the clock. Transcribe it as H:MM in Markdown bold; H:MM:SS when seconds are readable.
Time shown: **6:52**
